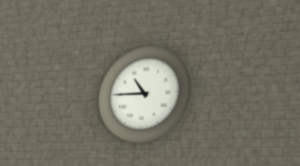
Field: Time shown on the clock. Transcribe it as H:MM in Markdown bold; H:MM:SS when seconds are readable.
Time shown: **10:45**
